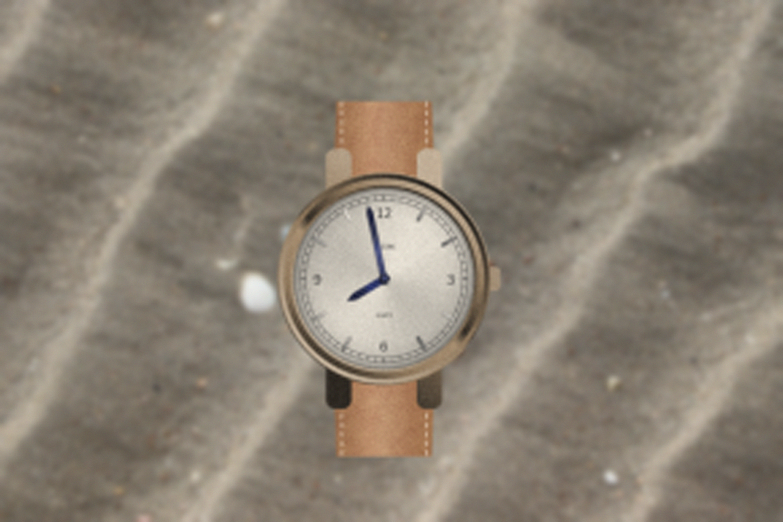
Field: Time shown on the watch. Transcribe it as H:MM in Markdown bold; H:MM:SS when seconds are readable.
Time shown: **7:58**
